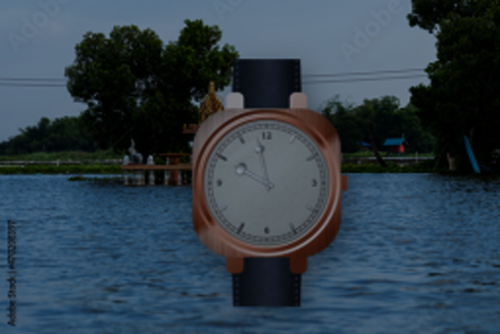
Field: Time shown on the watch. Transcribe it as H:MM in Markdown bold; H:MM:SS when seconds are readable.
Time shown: **9:58**
